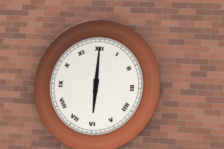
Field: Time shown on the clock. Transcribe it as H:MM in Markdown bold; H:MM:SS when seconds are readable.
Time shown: **6:00**
